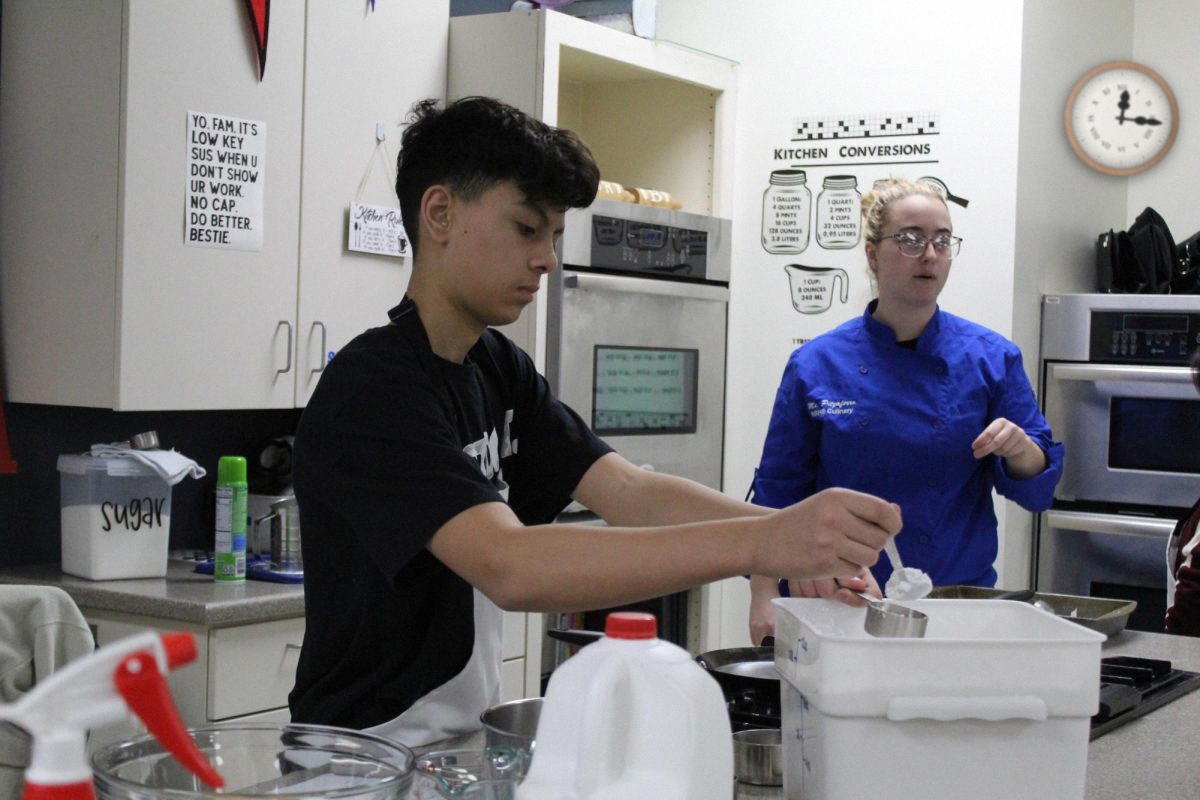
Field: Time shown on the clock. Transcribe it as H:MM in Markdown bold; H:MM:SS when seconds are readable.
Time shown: **12:16**
